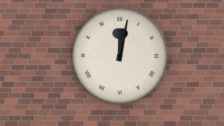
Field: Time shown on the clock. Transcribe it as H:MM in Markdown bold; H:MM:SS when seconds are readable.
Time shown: **12:02**
